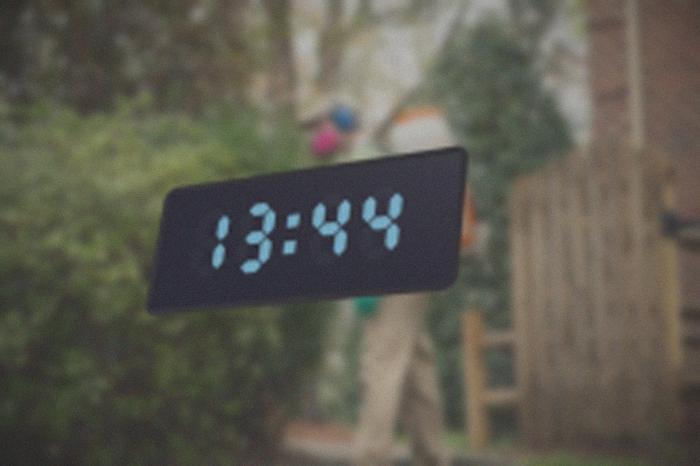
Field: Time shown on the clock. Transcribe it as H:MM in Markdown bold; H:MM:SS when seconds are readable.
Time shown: **13:44**
